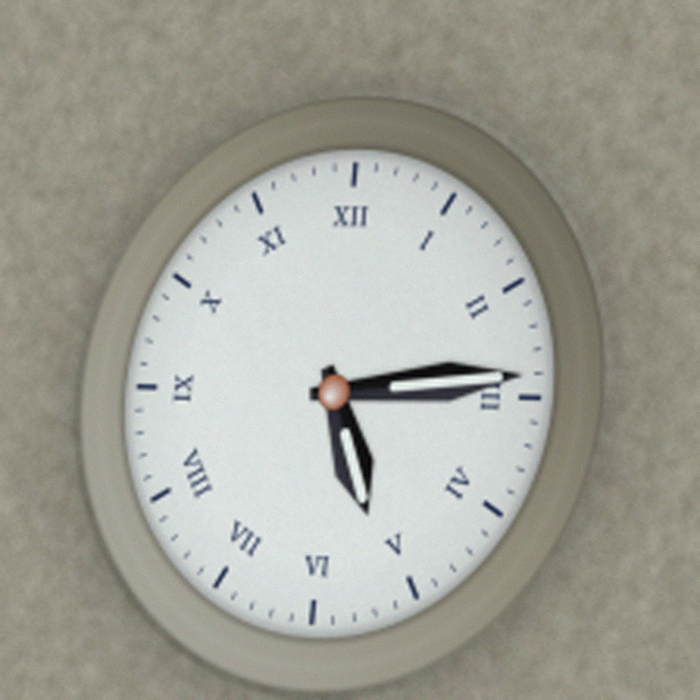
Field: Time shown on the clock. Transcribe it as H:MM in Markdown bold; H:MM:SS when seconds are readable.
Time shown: **5:14**
